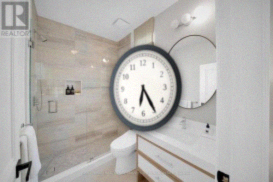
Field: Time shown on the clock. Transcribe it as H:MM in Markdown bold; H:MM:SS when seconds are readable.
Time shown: **6:25**
